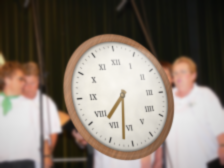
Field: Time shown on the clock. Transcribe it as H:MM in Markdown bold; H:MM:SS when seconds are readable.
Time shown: **7:32**
